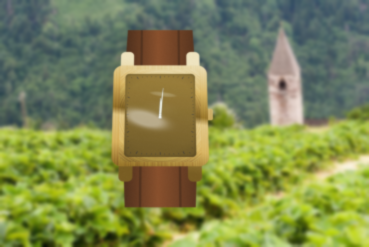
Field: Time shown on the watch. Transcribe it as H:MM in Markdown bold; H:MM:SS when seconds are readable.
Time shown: **12:01**
